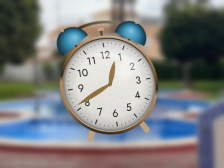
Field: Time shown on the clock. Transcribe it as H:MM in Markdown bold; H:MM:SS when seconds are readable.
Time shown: **12:41**
